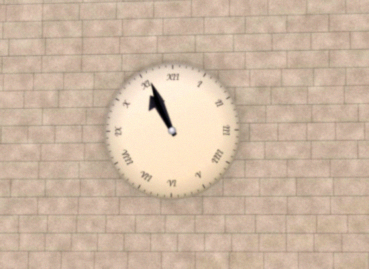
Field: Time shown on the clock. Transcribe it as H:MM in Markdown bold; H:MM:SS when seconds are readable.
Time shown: **10:56**
